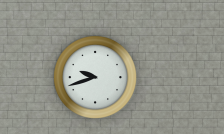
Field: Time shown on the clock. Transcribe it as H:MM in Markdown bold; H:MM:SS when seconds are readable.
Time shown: **9:42**
